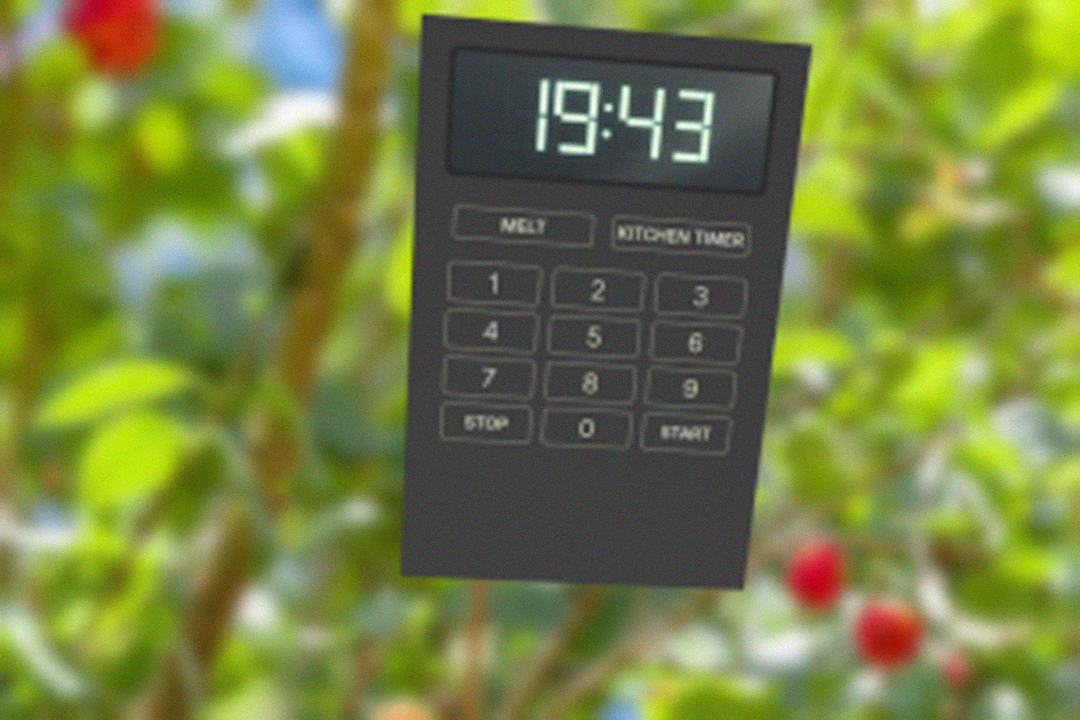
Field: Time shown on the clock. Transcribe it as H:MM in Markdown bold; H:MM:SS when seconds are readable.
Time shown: **19:43**
